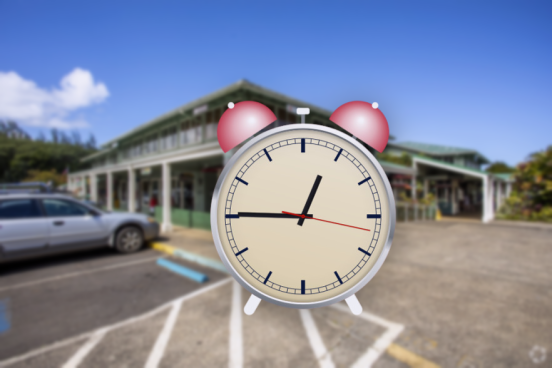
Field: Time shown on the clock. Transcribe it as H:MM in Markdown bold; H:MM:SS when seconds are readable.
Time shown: **12:45:17**
